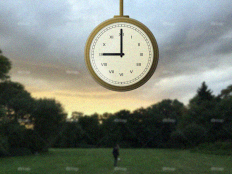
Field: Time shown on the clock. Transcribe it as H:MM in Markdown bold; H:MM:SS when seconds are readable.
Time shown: **9:00**
